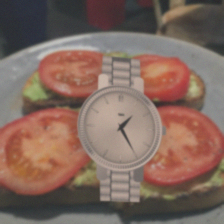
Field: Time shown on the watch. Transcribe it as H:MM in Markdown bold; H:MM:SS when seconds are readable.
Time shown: **1:25**
